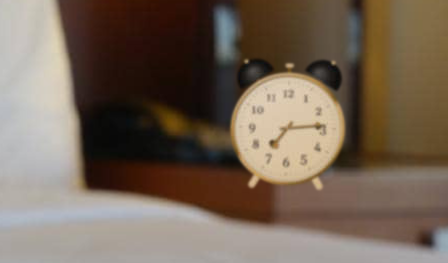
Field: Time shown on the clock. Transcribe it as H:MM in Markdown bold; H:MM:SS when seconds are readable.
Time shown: **7:14**
